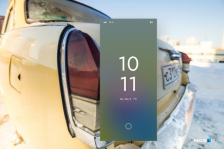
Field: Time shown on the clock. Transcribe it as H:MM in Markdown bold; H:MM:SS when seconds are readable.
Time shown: **10:11**
